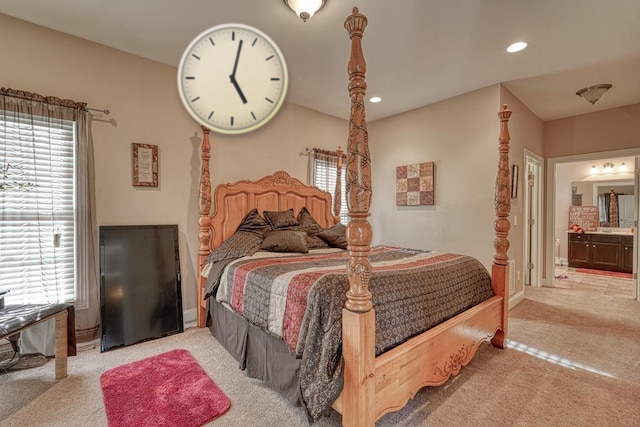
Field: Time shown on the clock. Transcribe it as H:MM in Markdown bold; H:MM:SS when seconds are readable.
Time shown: **5:02**
